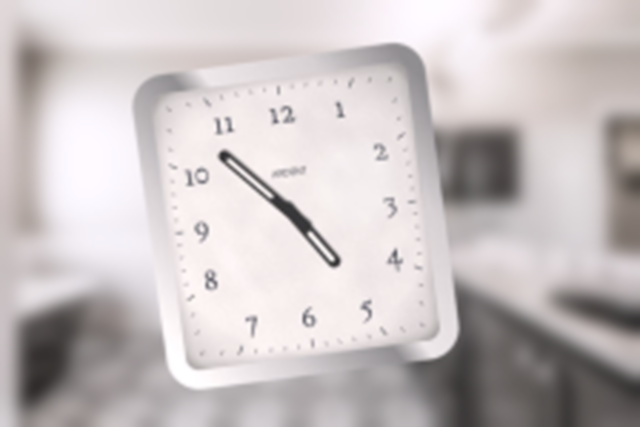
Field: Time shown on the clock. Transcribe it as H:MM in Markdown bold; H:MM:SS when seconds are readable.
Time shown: **4:53**
